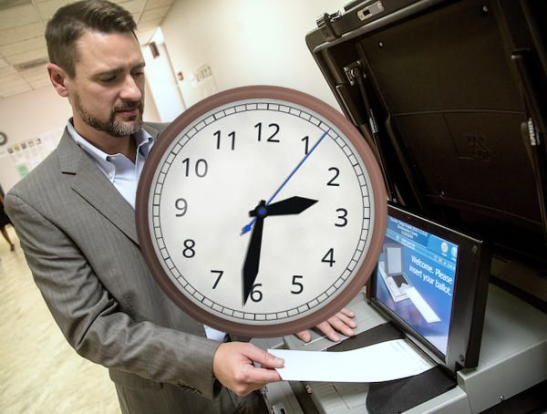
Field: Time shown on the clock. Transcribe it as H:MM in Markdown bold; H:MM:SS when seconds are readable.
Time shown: **2:31:06**
